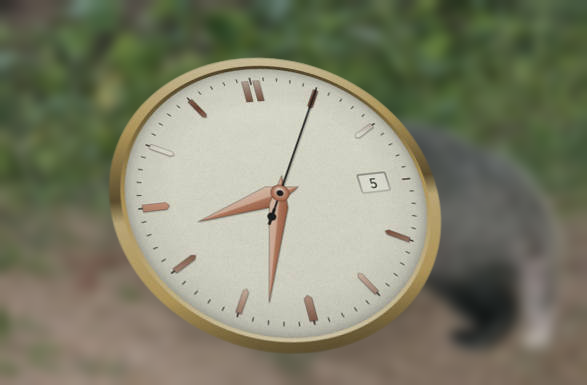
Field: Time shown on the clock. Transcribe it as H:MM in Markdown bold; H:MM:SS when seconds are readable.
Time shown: **8:33:05**
